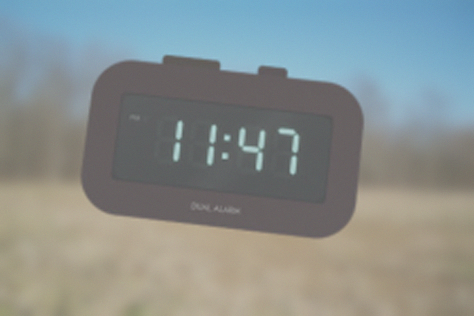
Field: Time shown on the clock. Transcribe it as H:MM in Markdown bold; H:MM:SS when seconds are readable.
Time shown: **11:47**
